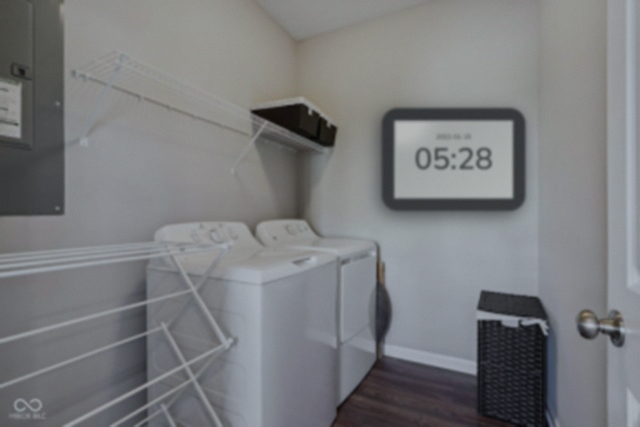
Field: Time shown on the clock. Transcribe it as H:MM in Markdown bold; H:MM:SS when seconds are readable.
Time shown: **5:28**
